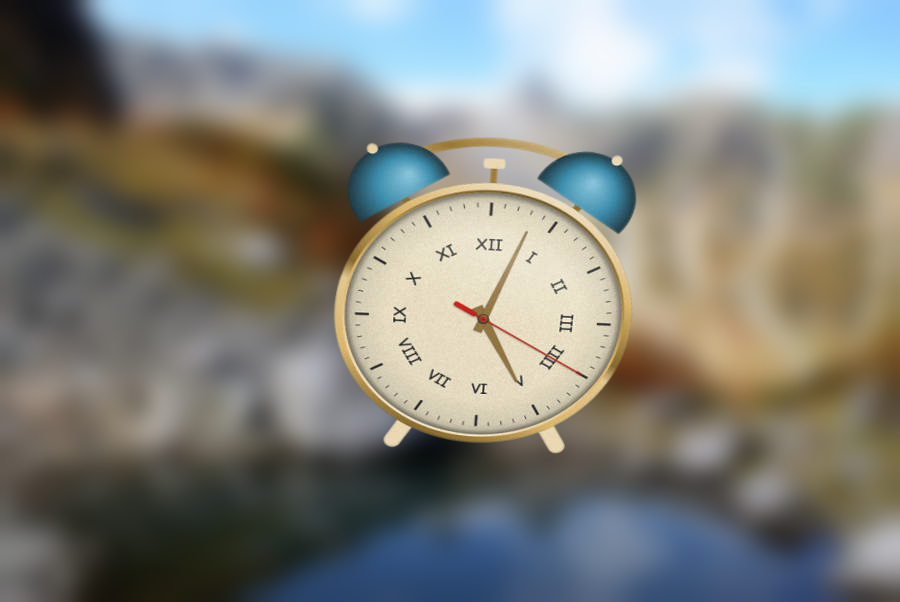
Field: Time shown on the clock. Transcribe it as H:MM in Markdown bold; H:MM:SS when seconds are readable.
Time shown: **5:03:20**
